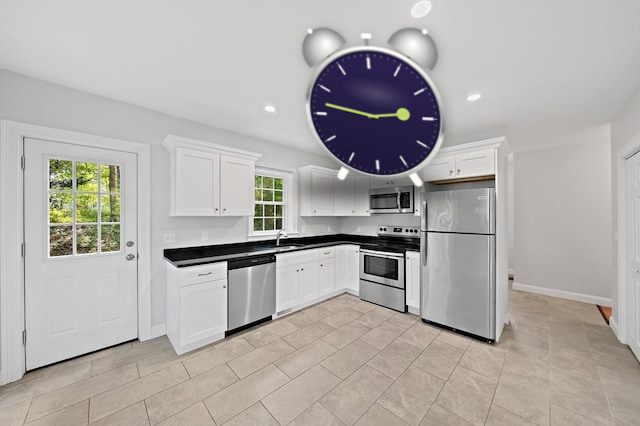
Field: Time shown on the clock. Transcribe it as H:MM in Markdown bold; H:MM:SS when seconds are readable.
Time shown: **2:47**
